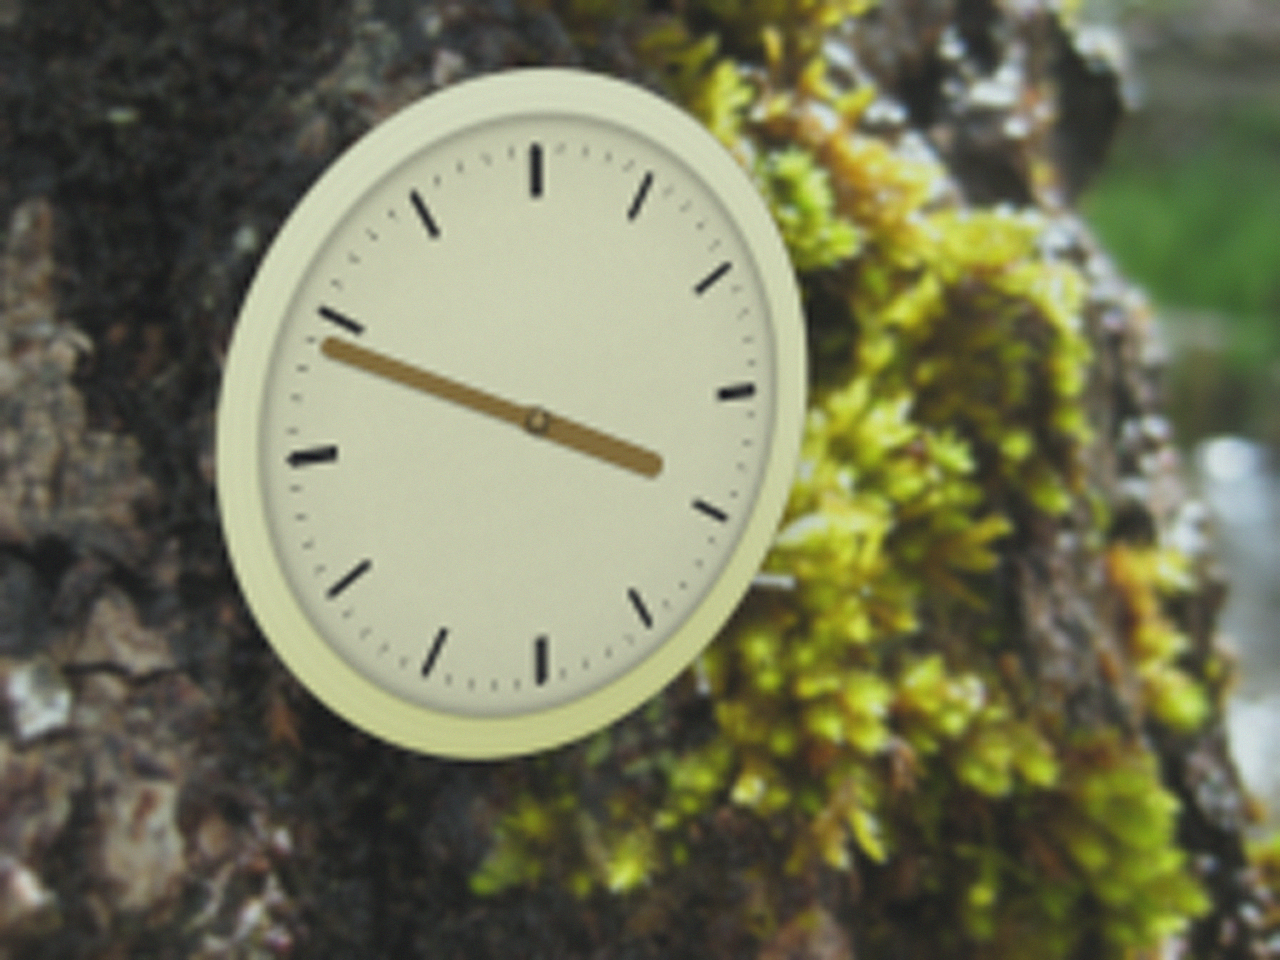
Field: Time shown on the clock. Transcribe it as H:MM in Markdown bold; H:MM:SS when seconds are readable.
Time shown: **3:49**
